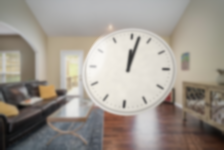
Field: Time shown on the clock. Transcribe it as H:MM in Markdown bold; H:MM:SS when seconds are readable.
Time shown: **12:02**
